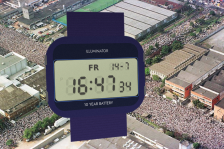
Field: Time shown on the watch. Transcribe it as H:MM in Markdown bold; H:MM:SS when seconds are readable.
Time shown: **16:47:34**
